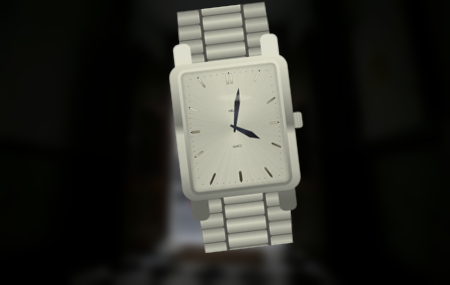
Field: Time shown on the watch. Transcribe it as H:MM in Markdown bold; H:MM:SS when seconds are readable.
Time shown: **4:02**
